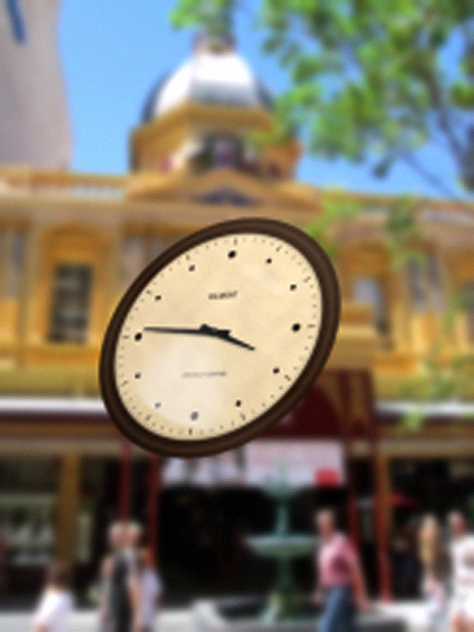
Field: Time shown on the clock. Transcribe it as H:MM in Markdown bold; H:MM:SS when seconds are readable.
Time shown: **3:46**
